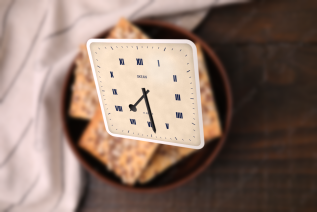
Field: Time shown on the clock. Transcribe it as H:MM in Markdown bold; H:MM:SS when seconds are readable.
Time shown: **7:29**
